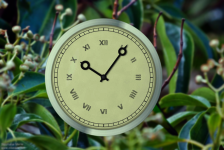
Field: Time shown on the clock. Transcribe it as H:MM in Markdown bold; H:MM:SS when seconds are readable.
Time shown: **10:06**
